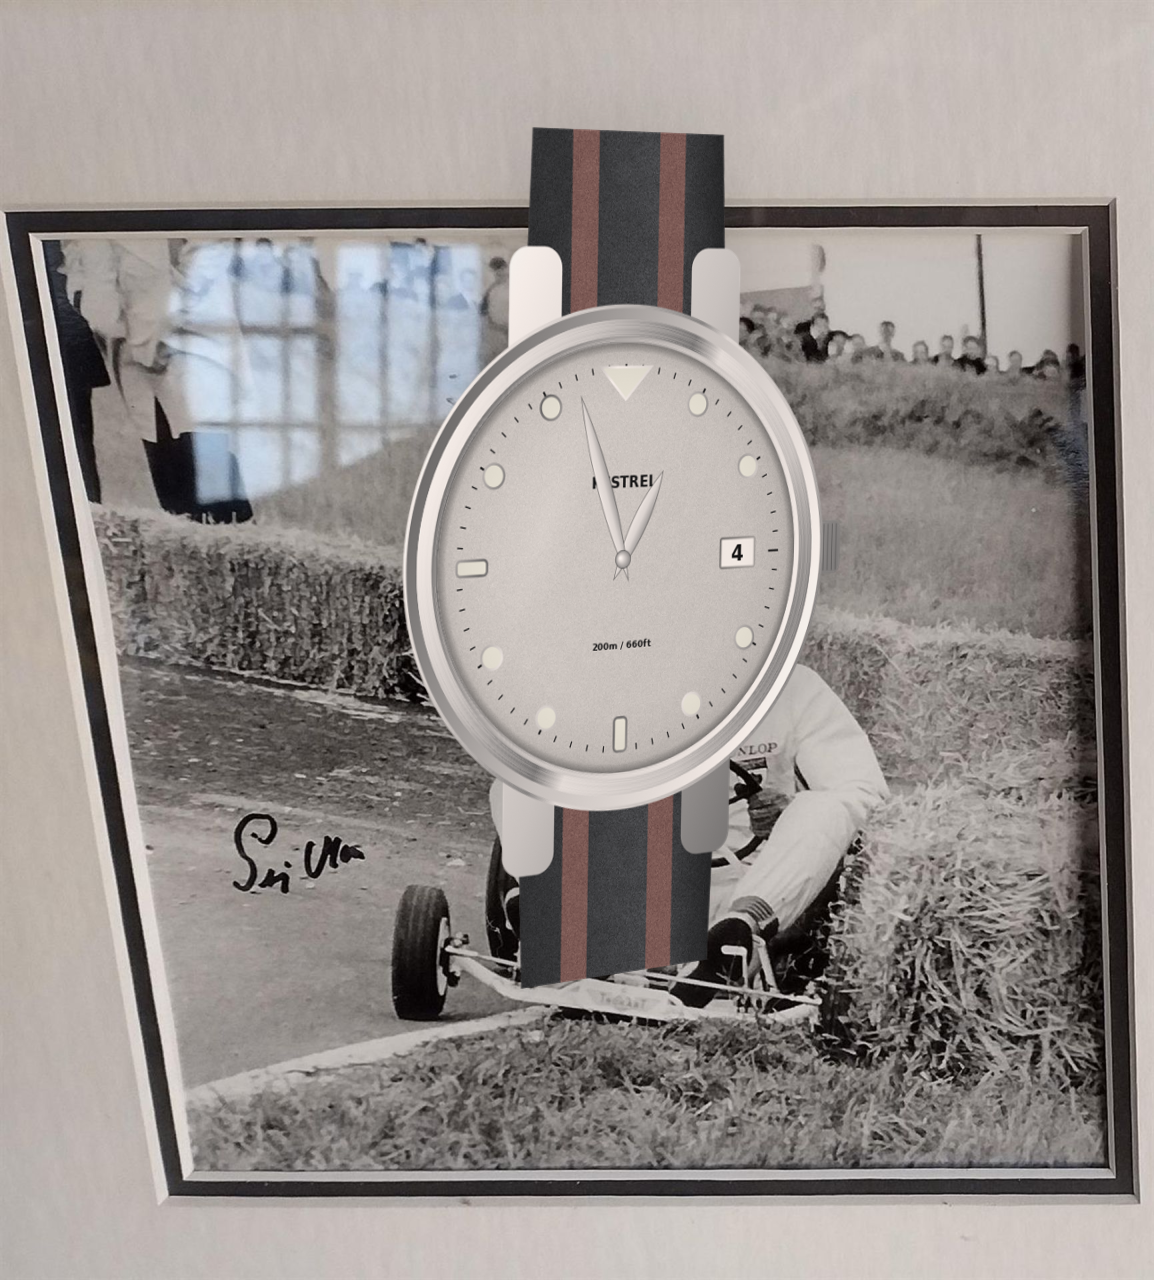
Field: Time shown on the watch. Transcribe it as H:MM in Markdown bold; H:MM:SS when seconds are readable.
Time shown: **12:57**
